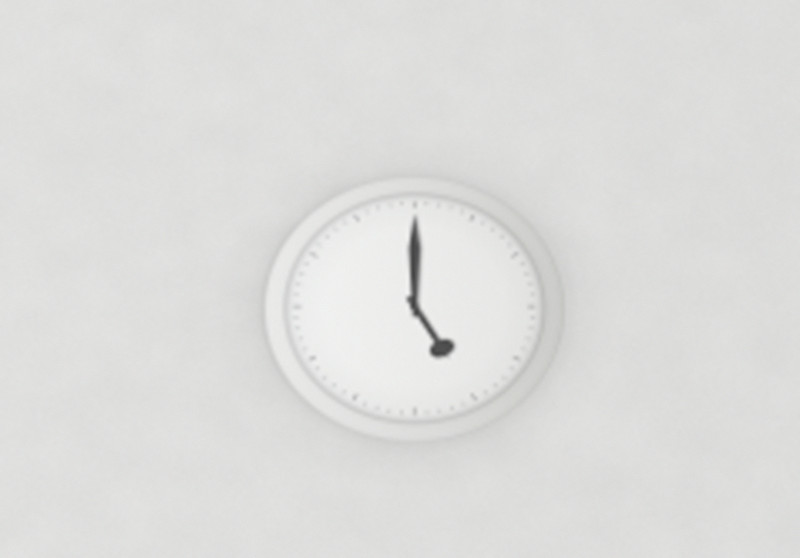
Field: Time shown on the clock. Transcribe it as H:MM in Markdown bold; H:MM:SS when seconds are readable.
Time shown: **5:00**
